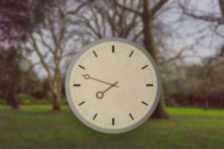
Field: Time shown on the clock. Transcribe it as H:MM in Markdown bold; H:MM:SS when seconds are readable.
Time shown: **7:48**
